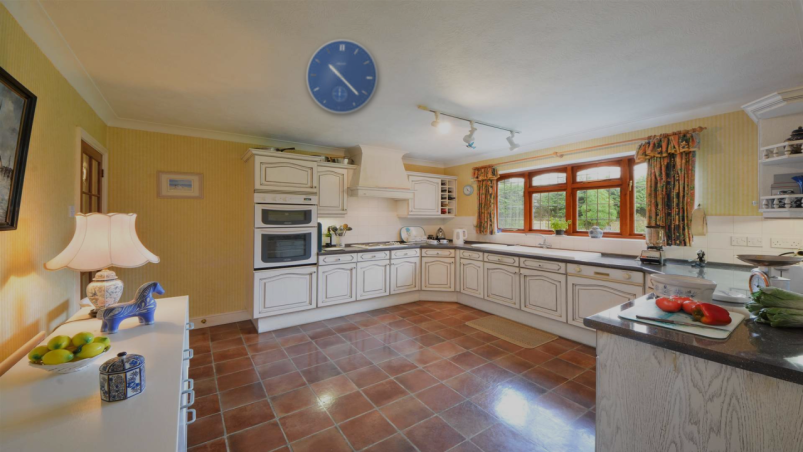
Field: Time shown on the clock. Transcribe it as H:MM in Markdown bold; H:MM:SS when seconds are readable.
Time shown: **10:22**
